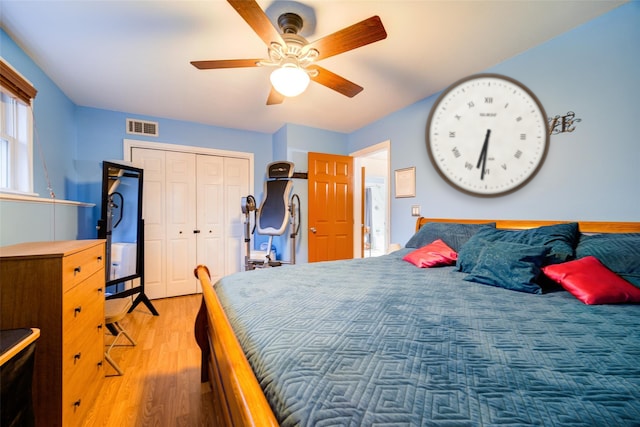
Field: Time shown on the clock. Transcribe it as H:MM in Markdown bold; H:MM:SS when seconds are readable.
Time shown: **6:31**
